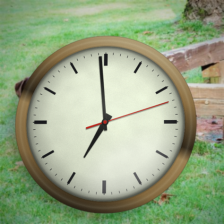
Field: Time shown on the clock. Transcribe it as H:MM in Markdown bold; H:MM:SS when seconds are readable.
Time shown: **6:59:12**
